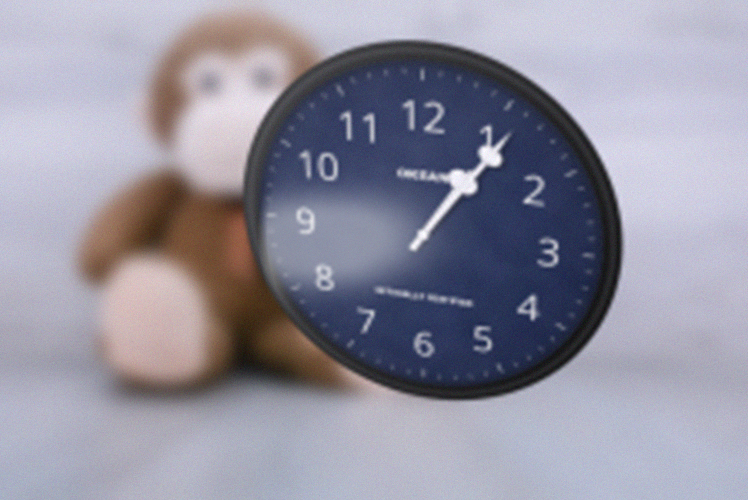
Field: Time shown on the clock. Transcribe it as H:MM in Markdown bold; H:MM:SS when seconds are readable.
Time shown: **1:06**
